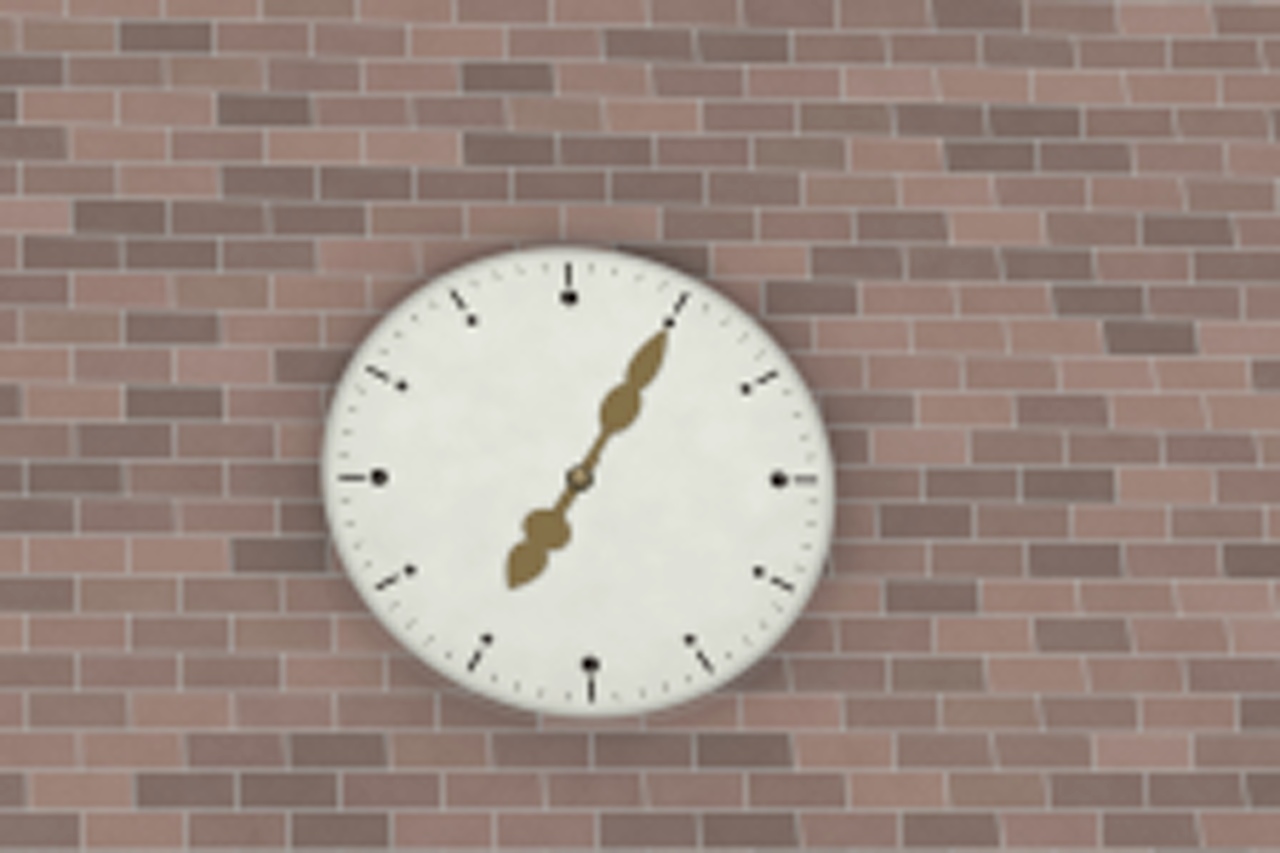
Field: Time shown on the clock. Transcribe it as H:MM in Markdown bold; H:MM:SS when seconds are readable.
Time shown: **7:05**
